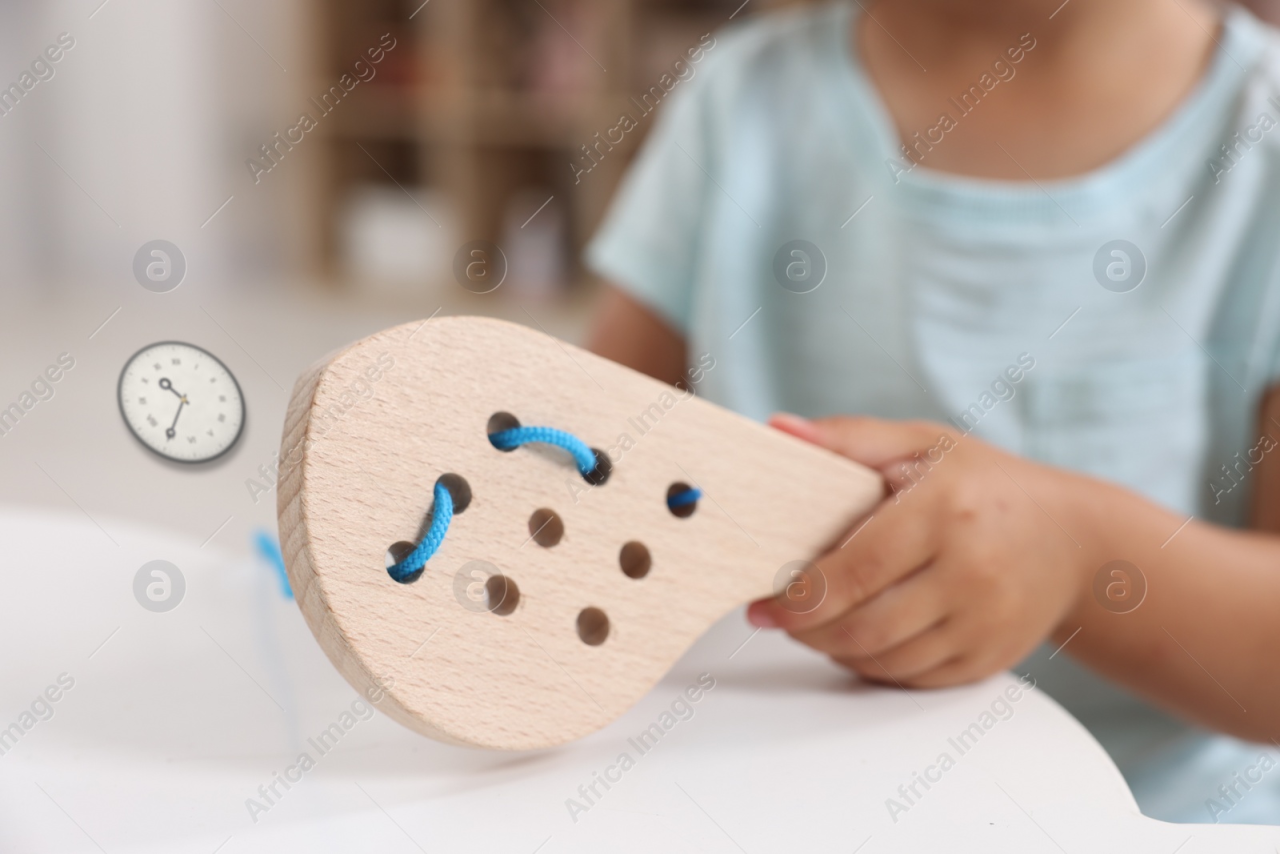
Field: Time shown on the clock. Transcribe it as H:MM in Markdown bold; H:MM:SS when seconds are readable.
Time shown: **10:35**
